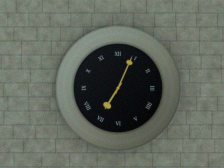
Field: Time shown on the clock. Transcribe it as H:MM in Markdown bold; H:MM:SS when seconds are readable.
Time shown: **7:04**
